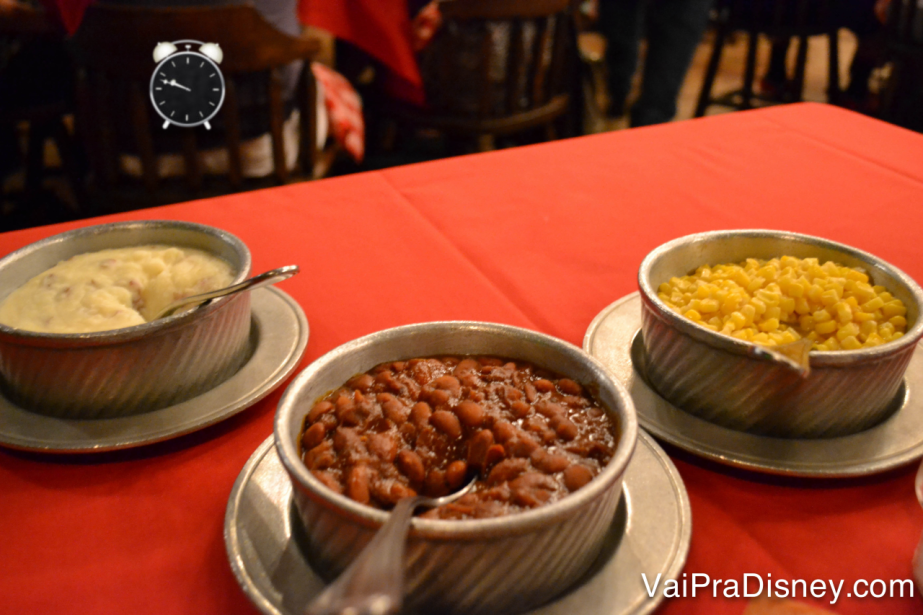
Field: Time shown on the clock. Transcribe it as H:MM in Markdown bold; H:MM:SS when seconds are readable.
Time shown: **9:48**
